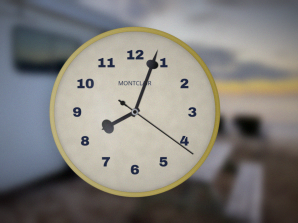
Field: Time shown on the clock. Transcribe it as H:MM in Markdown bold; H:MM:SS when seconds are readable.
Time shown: **8:03:21**
